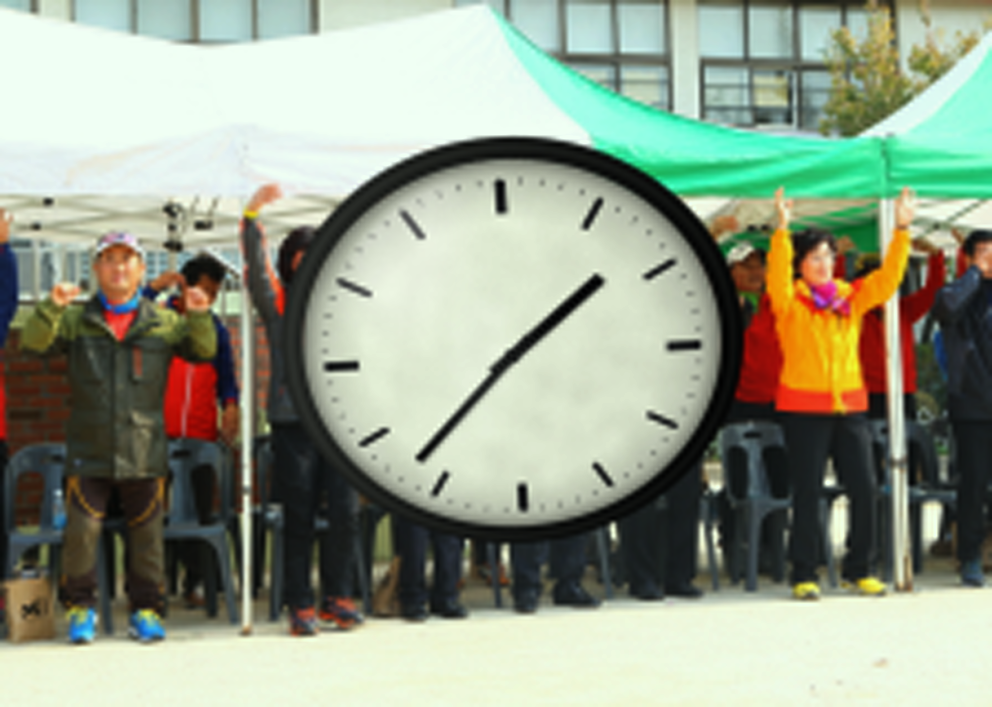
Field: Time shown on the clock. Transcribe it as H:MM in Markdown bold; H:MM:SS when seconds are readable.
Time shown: **1:37**
